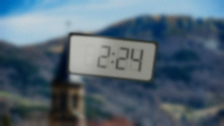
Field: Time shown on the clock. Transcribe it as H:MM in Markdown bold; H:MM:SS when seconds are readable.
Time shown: **2:24**
